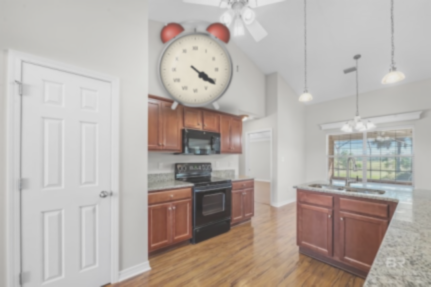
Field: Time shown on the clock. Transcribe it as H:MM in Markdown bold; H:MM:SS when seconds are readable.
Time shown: **4:21**
